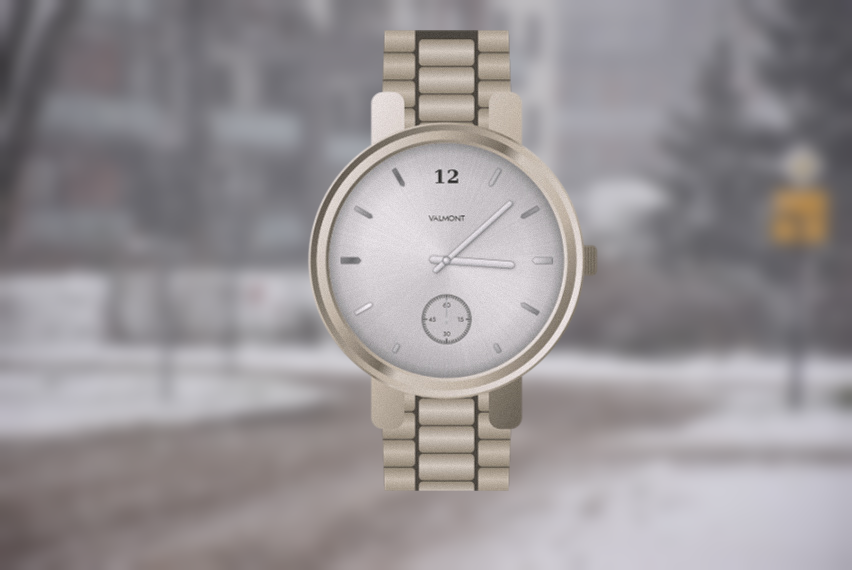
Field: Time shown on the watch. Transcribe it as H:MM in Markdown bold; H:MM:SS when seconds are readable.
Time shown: **3:08**
